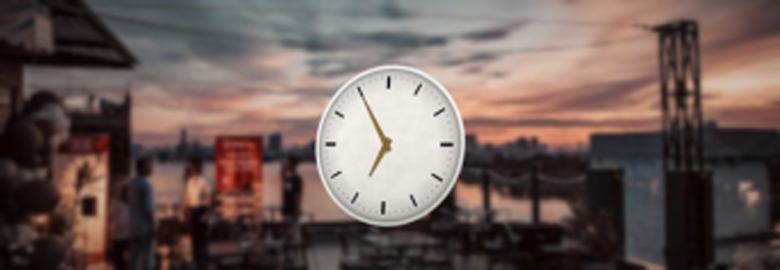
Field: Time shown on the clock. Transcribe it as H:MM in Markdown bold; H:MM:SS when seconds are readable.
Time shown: **6:55**
